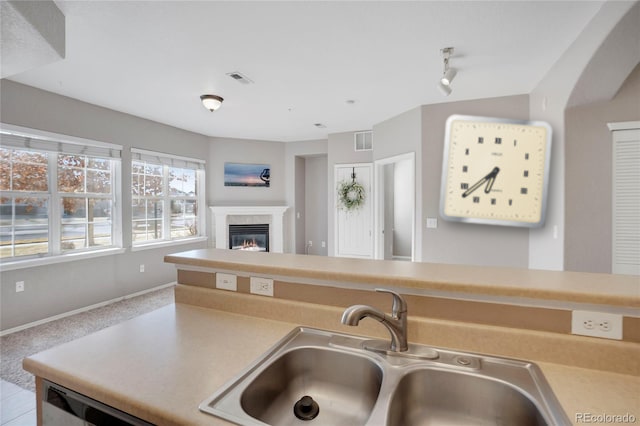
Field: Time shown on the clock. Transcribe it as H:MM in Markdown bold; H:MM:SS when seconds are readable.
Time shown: **6:38**
